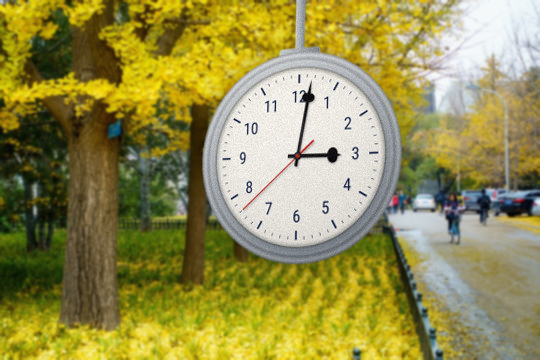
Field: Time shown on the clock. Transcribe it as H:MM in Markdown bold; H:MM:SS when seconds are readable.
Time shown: **3:01:38**
